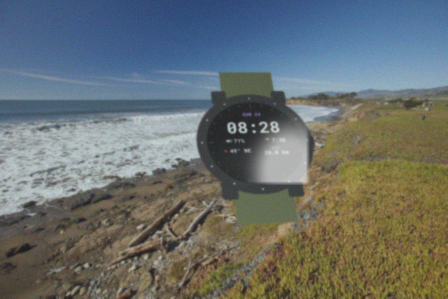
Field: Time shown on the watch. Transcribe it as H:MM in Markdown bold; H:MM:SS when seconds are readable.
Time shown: **8:28**
